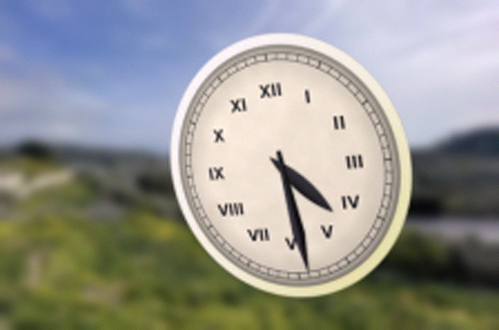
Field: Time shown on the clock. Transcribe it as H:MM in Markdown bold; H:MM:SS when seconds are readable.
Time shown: **4:29**
